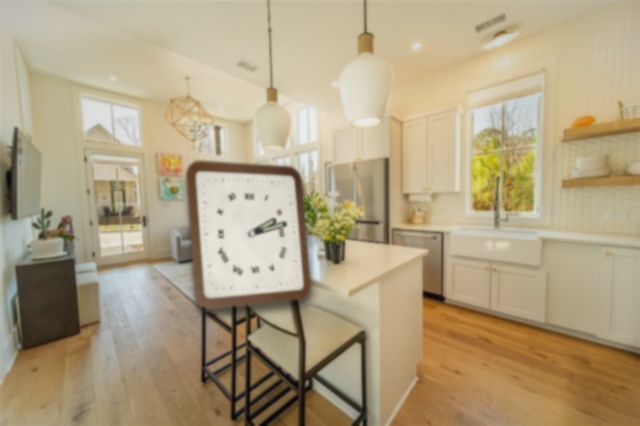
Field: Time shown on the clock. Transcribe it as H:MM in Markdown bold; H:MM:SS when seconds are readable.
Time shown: **2:13**
